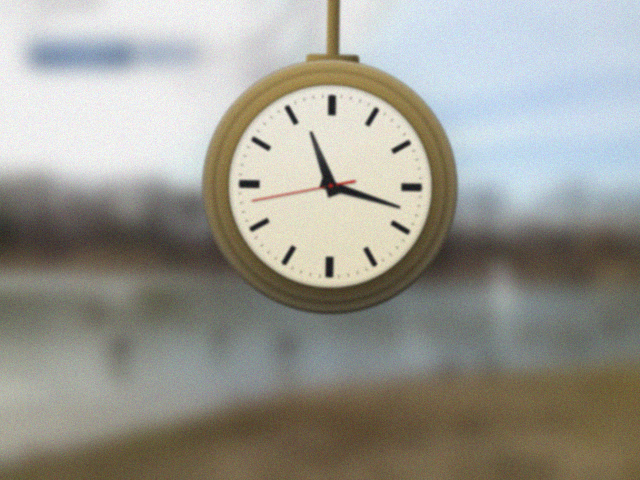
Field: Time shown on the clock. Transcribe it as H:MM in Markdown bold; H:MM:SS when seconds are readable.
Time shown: **11:17:43**
